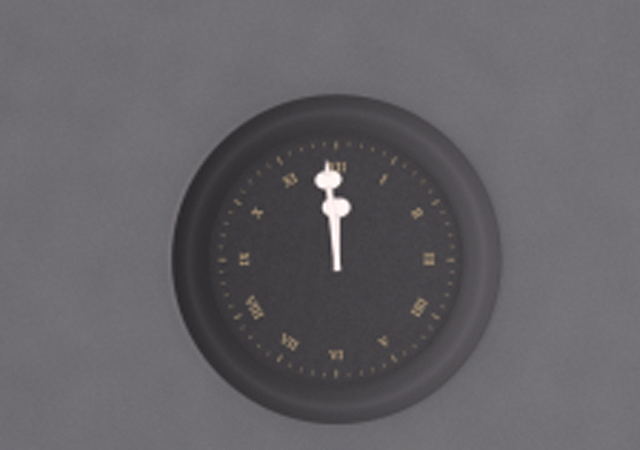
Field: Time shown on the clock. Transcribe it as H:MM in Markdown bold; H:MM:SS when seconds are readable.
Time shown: **11:59**
